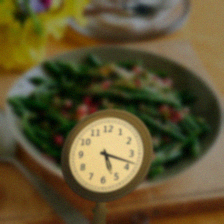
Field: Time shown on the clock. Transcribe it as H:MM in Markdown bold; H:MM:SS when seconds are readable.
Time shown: **5:18**
